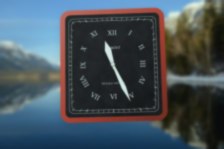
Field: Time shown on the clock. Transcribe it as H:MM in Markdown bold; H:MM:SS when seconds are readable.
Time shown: **11:26**
